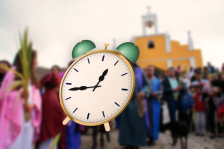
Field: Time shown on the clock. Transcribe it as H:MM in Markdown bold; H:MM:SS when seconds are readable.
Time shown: **12:43**
